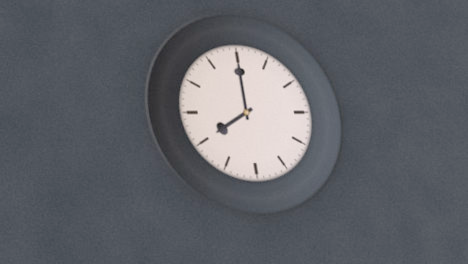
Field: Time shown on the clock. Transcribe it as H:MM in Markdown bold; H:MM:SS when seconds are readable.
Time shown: **8:00**
